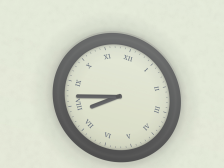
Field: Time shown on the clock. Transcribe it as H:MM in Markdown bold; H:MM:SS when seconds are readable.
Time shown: **7:42**
